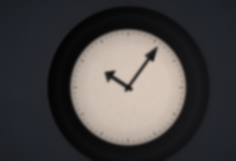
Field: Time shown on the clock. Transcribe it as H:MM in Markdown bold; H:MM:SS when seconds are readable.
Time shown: **10:06**
